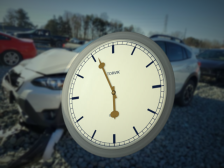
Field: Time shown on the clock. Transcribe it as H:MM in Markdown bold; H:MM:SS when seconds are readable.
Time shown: **5:56**
